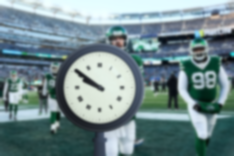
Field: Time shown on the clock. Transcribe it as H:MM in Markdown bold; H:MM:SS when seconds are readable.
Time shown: **9:51**
